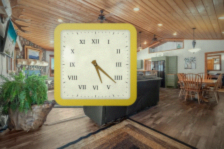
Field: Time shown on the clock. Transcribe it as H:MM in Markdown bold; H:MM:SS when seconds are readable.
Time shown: **5:22**
